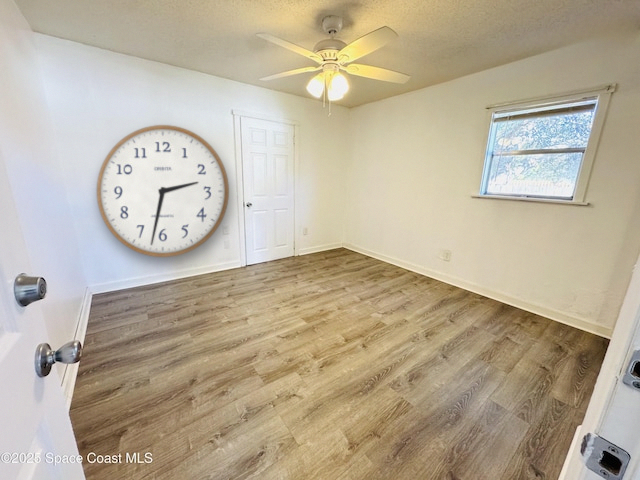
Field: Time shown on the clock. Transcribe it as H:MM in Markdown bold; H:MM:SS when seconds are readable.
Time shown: **2:32**
